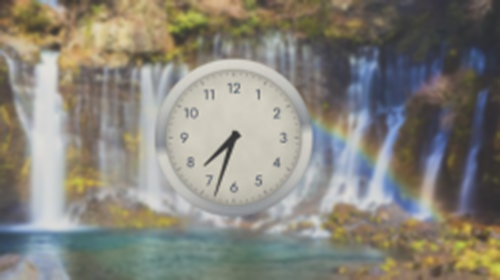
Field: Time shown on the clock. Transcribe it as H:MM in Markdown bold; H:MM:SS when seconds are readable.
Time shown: **7:33**
